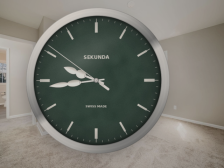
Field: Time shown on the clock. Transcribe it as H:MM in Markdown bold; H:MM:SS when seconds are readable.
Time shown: **9:43:51**
